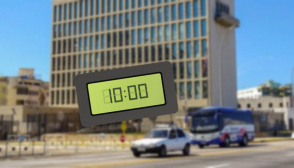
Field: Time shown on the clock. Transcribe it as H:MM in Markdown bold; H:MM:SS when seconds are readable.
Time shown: **10:00**
